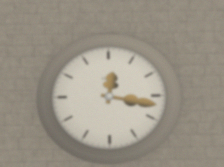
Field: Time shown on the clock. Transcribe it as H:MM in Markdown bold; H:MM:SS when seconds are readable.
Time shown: **12:17**
